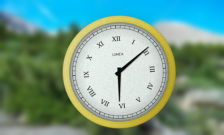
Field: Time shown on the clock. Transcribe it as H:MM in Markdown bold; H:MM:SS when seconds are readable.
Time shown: **6:09**
